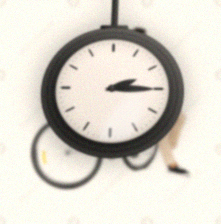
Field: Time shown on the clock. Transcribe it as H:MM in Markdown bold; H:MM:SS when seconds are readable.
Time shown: **2:15**
